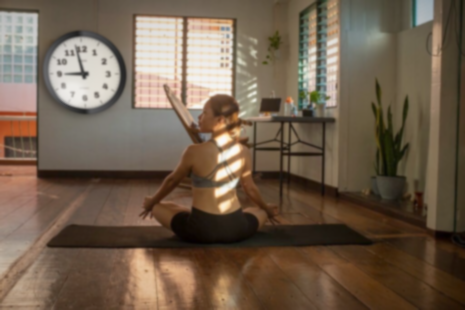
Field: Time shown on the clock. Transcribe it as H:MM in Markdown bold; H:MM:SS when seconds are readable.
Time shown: **8:58**
